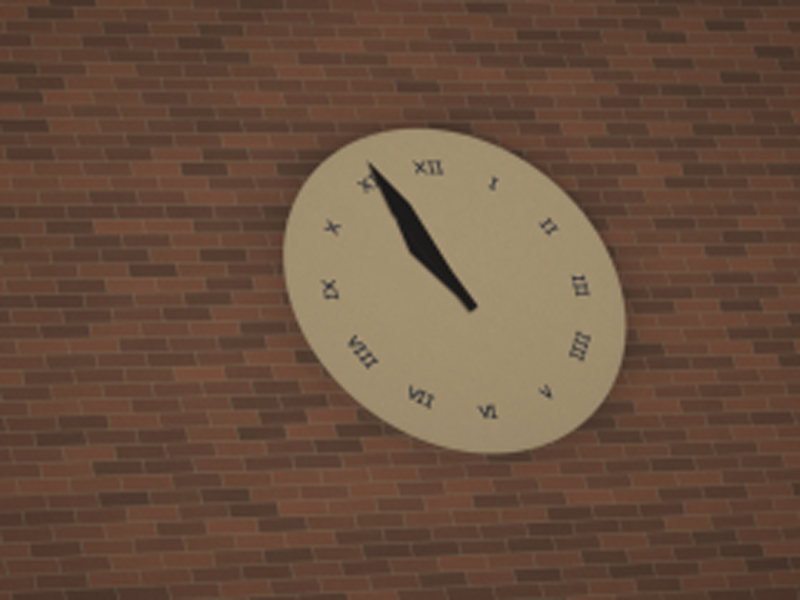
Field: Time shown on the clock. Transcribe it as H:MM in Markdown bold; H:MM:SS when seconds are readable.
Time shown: **10:56**
